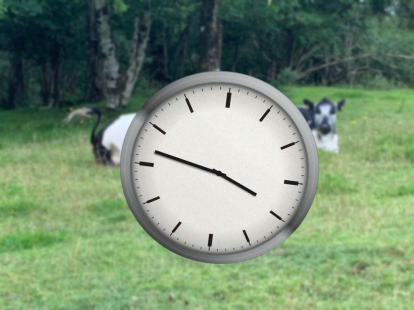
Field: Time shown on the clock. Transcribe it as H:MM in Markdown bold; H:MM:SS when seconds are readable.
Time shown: **3:47**
